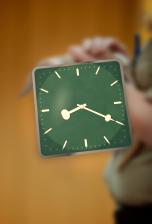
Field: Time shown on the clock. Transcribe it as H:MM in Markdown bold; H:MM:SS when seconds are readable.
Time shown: **8:20**
